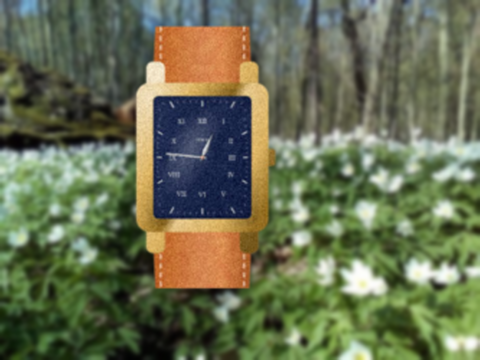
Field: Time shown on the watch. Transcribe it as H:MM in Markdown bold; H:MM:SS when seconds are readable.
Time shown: **12:46**
